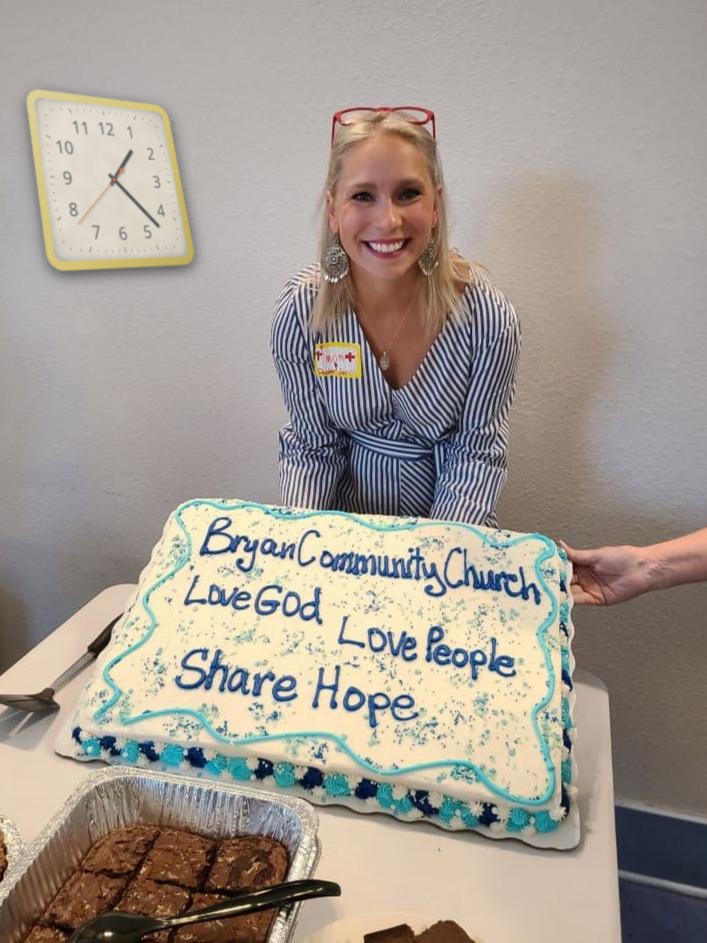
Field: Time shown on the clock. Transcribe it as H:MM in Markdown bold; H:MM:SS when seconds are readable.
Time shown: **1:22:38**
